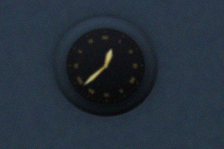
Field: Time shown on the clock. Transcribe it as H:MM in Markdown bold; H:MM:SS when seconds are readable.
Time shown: **12:38**
